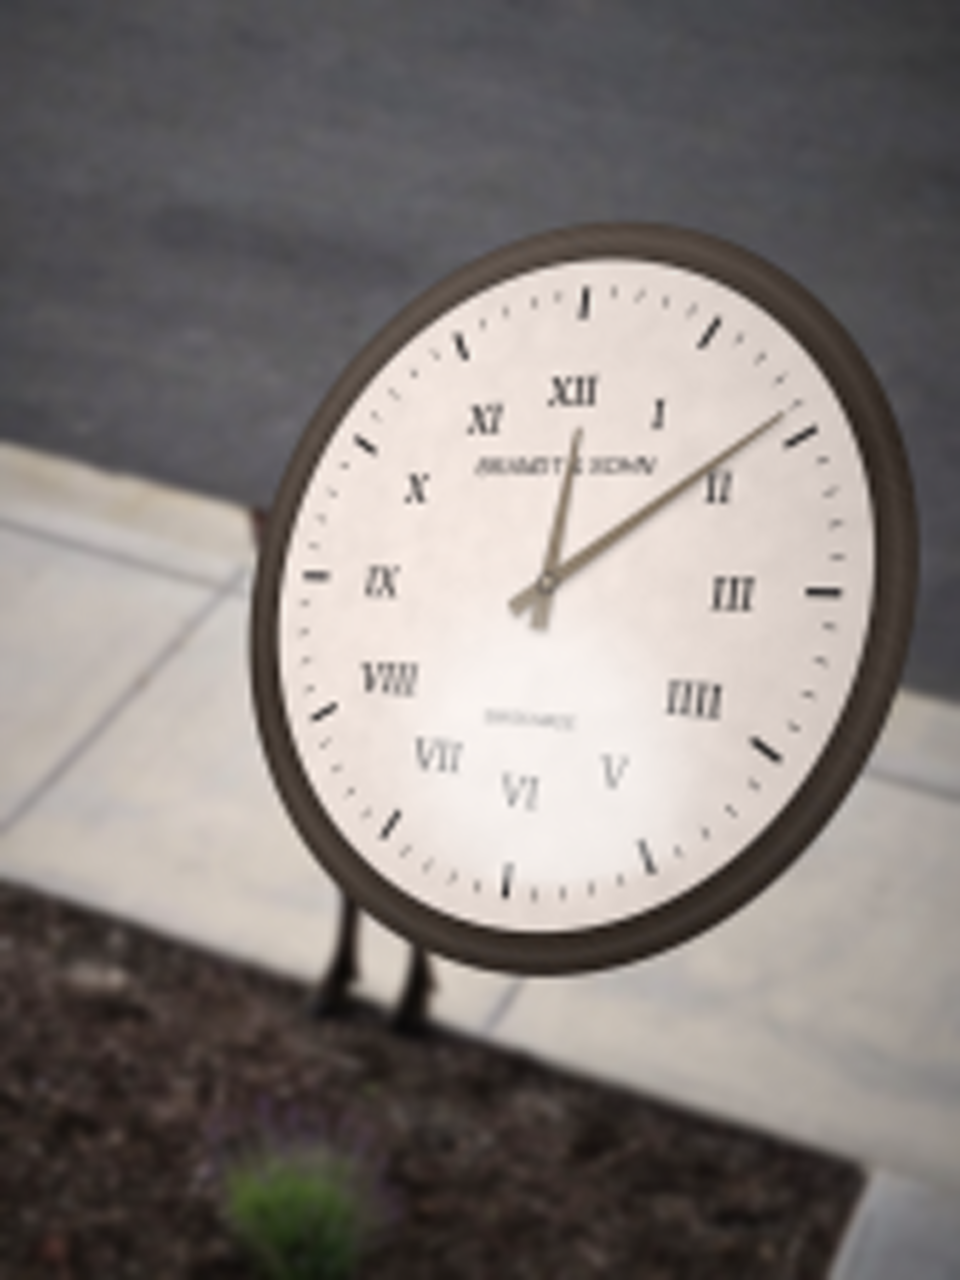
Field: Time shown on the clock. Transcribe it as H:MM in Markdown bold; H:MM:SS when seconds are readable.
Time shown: **12:09**
